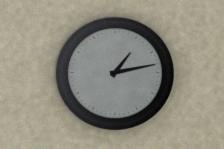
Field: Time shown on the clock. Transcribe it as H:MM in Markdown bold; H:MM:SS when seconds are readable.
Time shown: **1:13**
